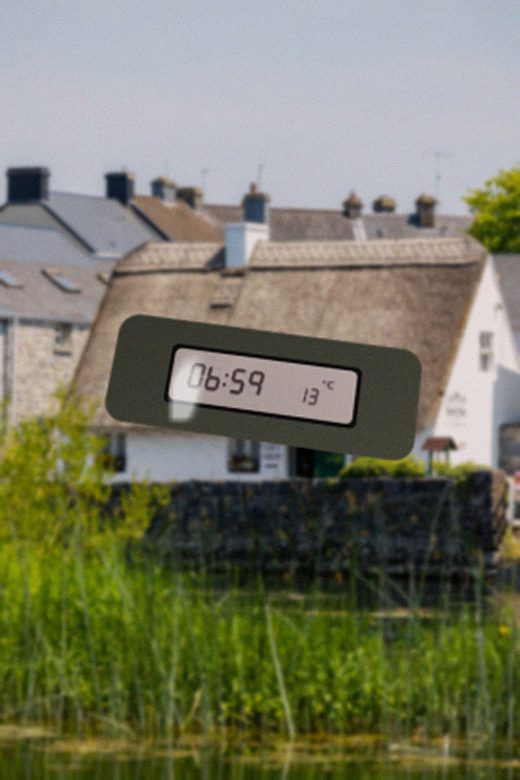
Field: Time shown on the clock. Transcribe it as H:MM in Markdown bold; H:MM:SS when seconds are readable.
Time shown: **6:59**
